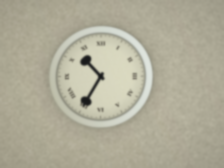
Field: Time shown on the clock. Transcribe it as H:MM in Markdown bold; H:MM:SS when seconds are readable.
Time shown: **10:35**
